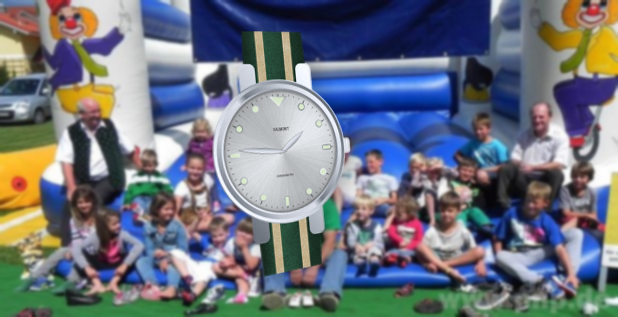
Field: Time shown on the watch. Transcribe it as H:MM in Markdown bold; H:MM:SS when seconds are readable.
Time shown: **1:46**
